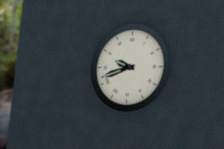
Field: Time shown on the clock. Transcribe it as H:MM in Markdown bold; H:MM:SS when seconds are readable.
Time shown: **9:42**
